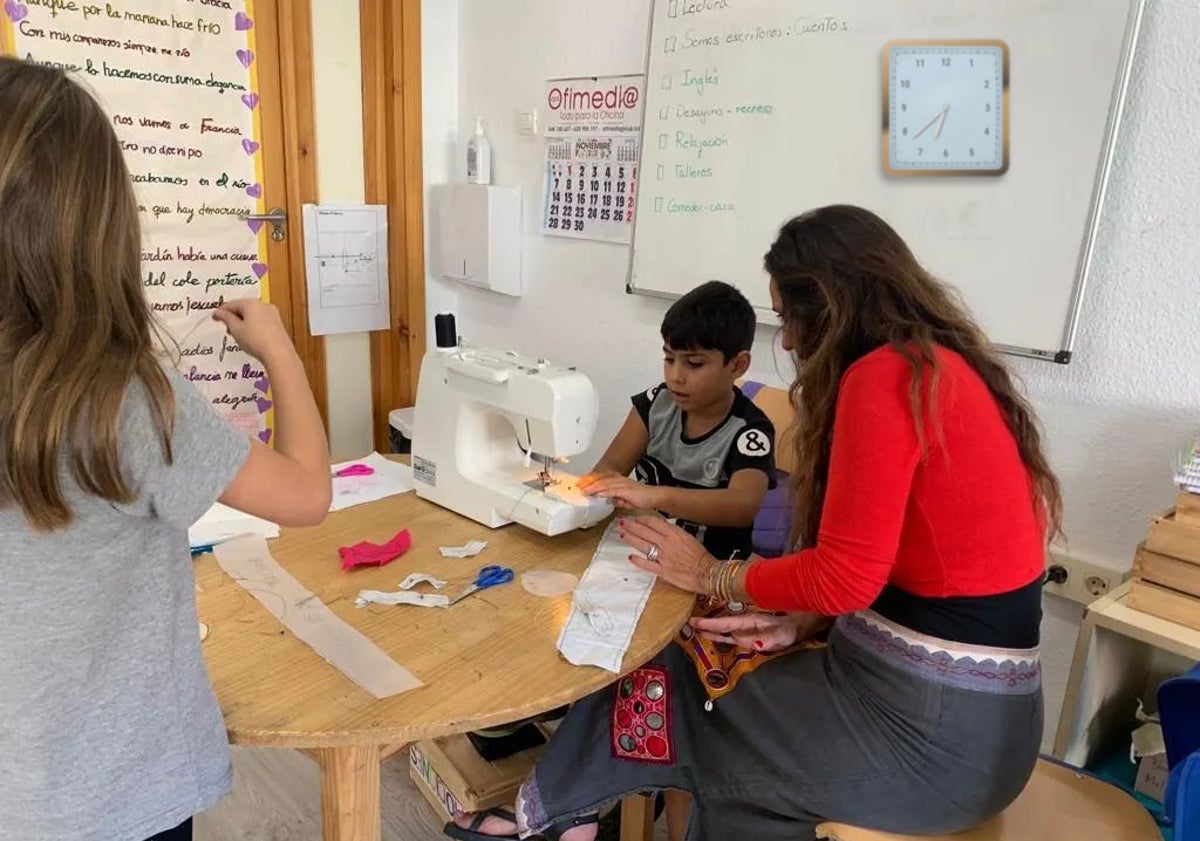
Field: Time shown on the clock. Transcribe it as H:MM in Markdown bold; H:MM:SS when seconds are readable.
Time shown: **6:38**
